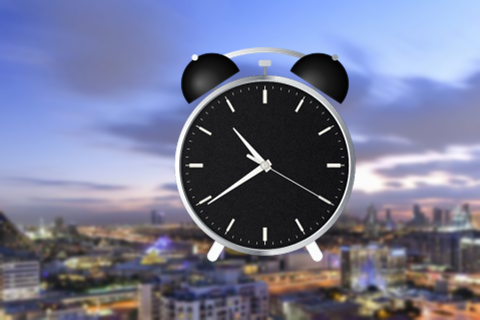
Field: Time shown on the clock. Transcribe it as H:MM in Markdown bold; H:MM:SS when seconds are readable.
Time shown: **10:39:20**
